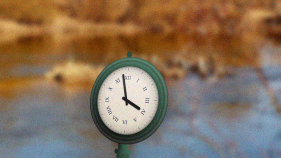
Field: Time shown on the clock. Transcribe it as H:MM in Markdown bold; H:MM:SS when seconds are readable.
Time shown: **3:58**
